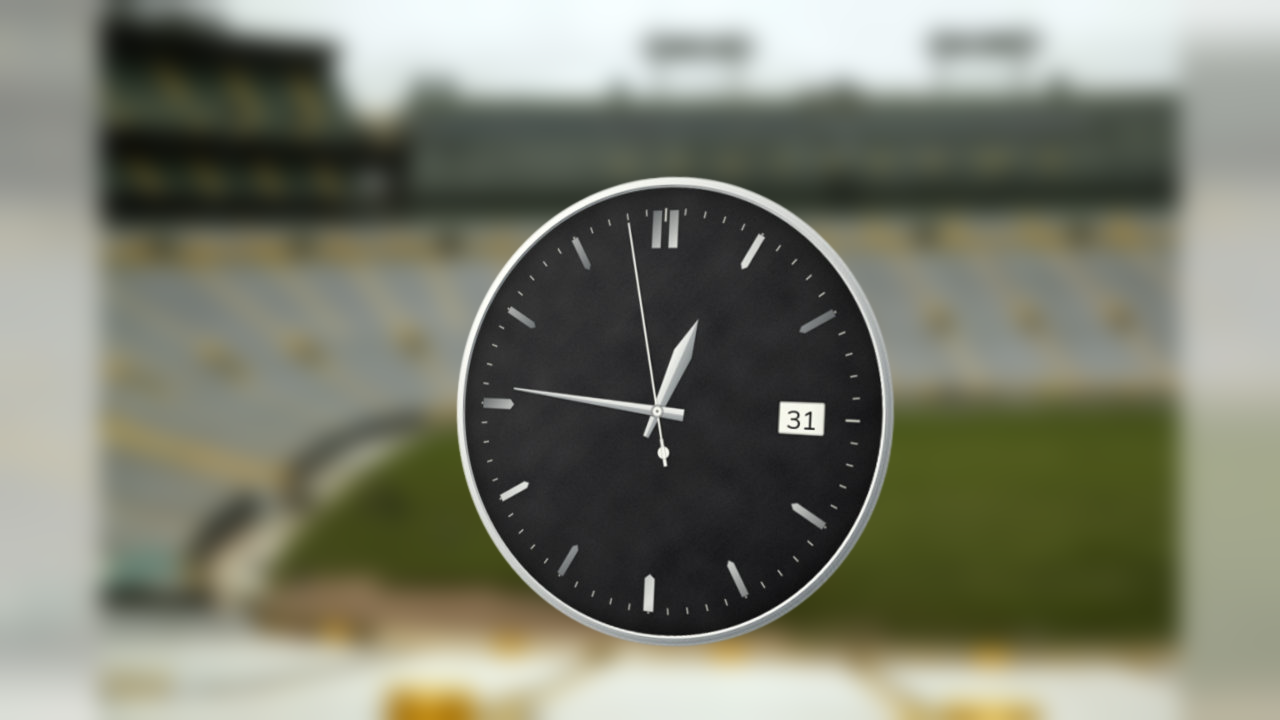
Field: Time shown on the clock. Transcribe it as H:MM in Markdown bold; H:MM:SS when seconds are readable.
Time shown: **12:45:58**
